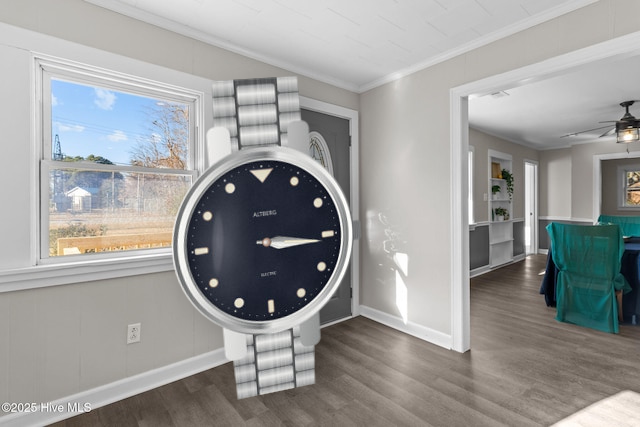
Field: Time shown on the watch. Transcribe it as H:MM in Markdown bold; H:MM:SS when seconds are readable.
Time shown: **3:16**
